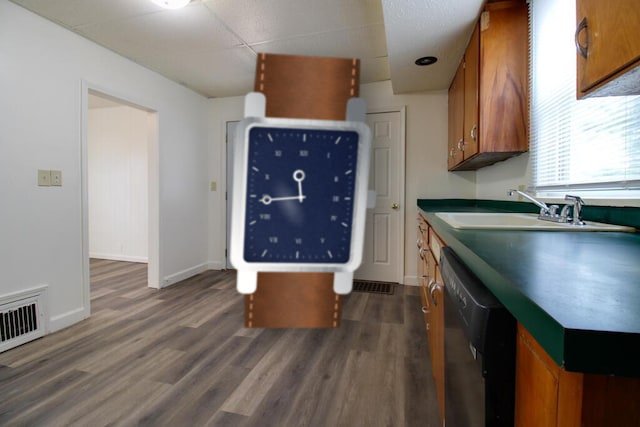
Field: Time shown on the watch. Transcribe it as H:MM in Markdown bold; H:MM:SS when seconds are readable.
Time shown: **11:44**
